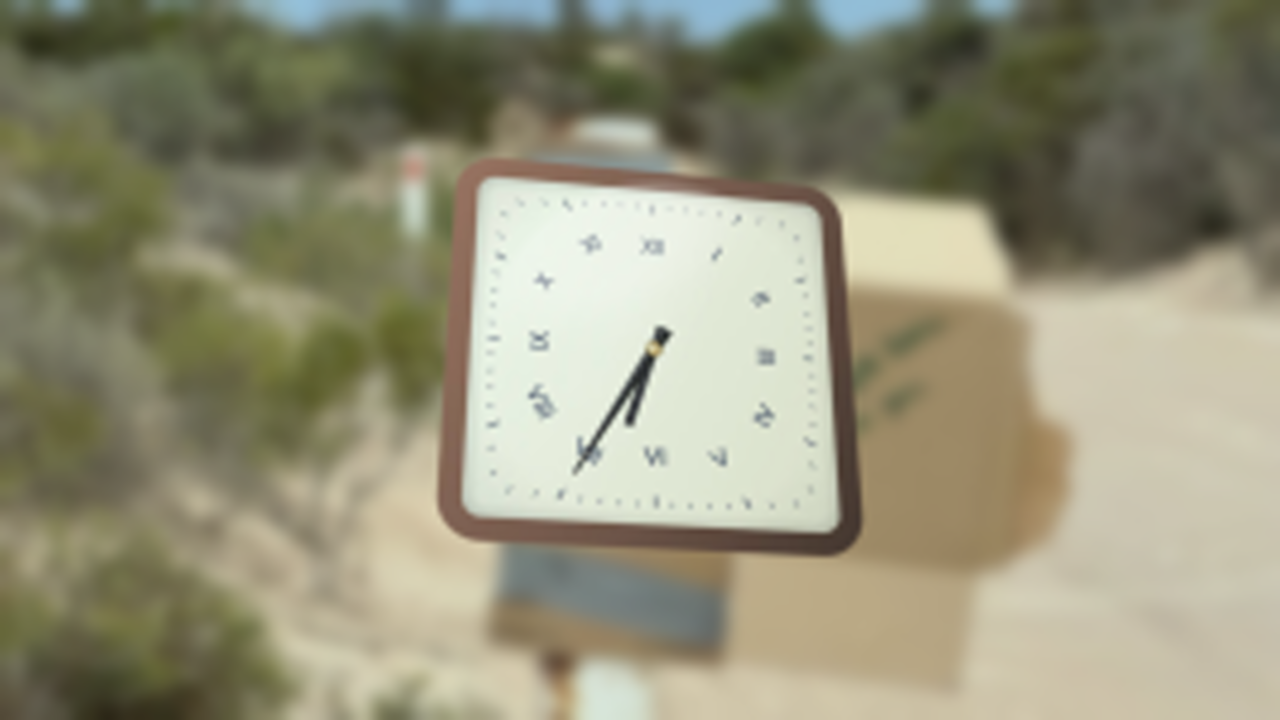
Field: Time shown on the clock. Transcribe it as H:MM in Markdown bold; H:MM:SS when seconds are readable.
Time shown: **6:35**
